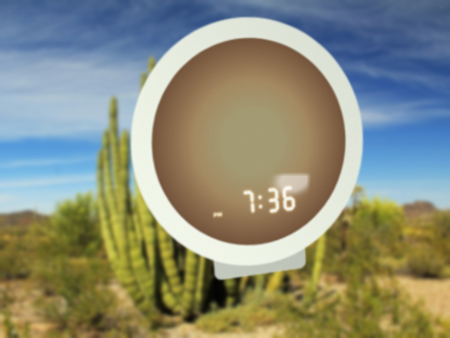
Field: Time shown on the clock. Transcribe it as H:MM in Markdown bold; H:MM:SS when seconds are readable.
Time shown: **7:36**
